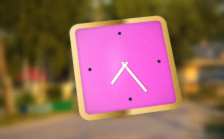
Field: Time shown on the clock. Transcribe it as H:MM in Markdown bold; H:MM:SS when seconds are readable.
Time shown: **7:25**
